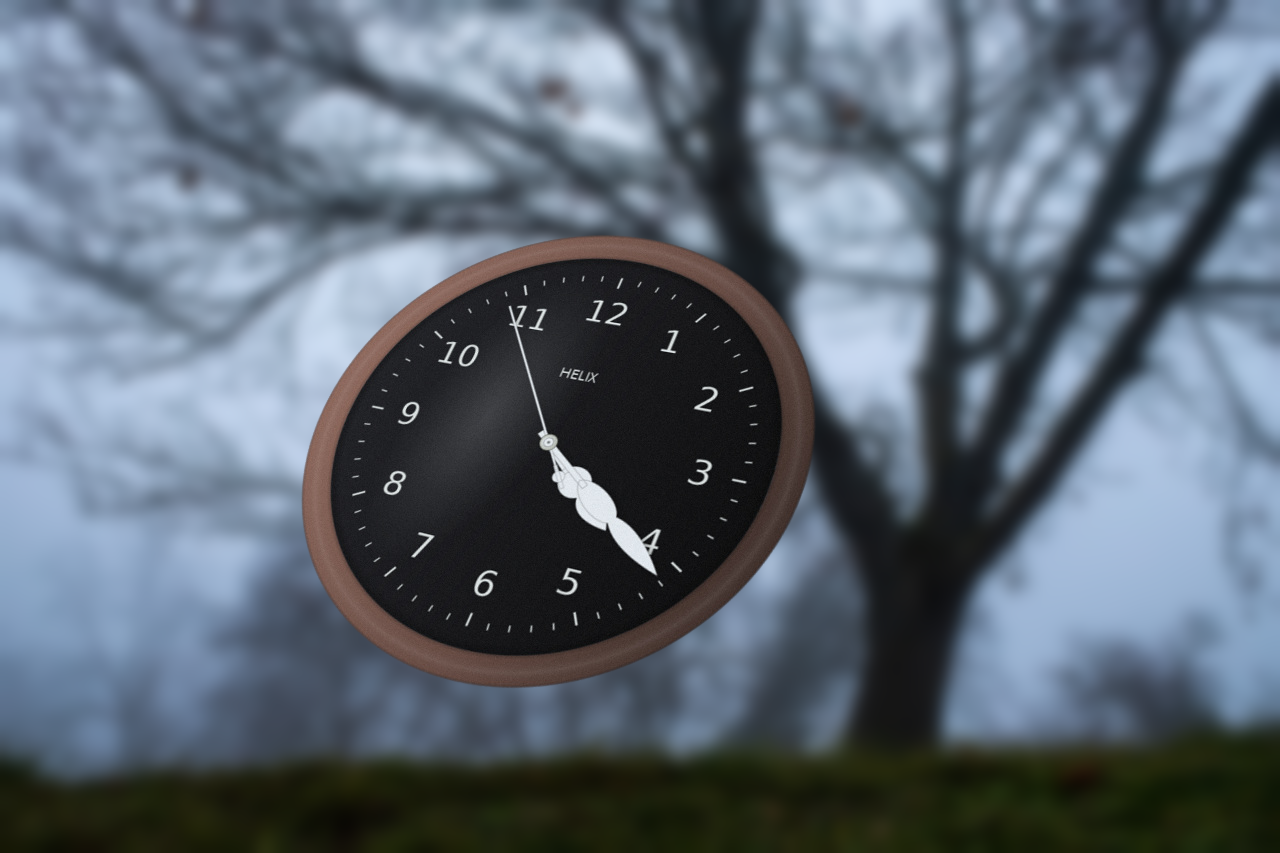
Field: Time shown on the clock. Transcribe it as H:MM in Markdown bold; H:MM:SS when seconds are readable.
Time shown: **4:20:54**
